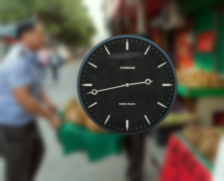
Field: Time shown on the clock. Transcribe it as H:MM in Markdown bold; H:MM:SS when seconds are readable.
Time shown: **2:43**
